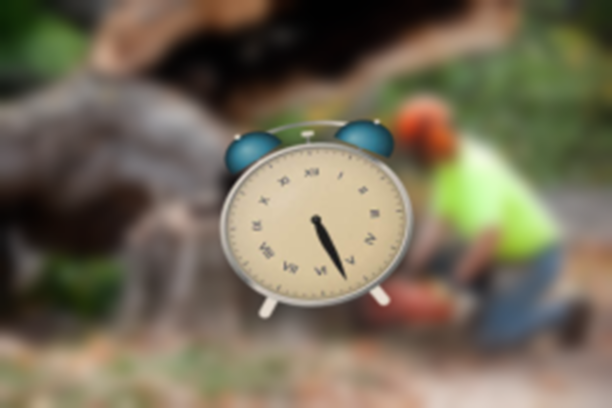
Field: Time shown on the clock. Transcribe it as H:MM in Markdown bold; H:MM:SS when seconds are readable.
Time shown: **5:27**
